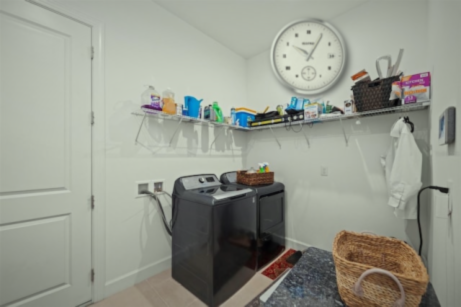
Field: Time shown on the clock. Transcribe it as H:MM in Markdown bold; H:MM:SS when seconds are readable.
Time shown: **10:05**
